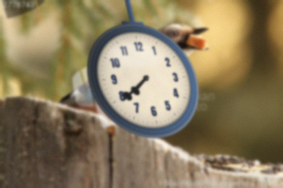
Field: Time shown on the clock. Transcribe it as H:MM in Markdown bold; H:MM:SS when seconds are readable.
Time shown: **7:39**
